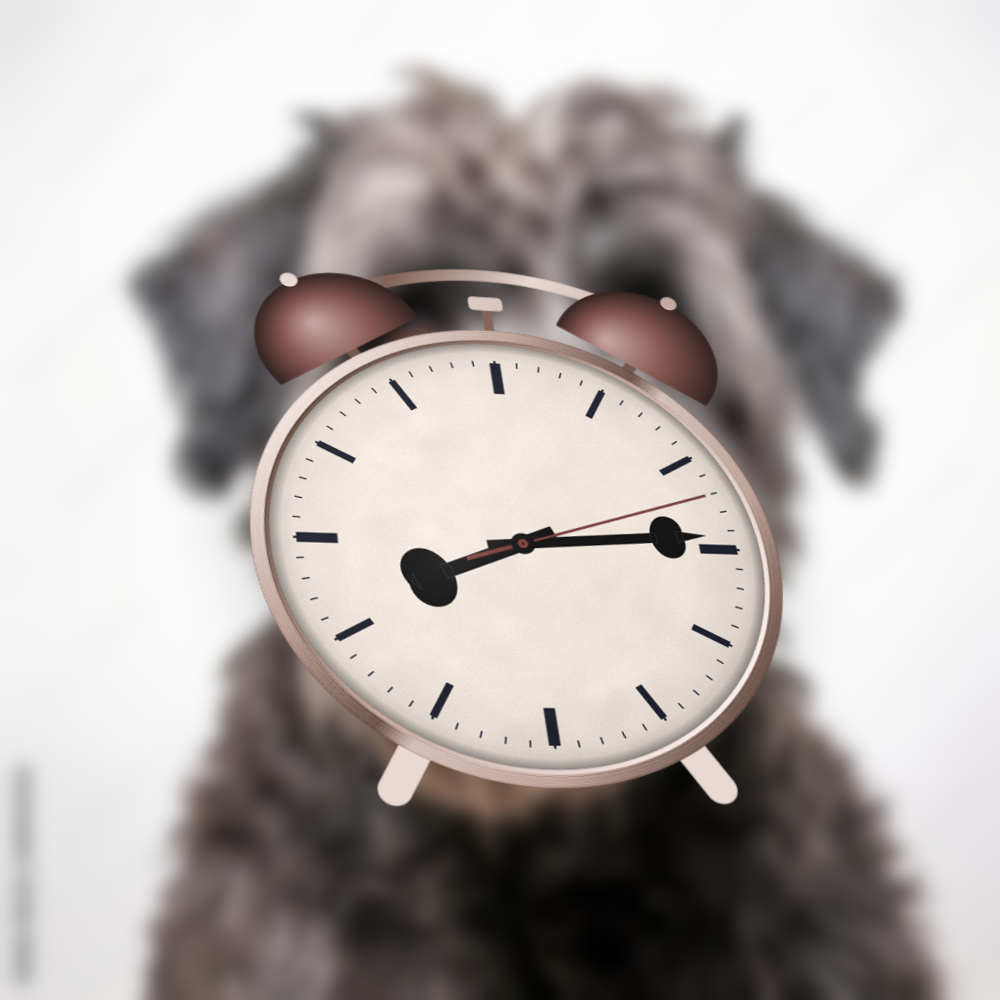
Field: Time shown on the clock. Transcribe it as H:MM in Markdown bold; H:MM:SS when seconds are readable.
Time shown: **8:14:12**
